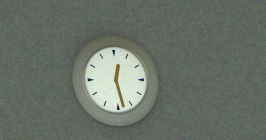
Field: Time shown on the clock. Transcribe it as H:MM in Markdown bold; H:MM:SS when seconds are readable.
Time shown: **12:28**
